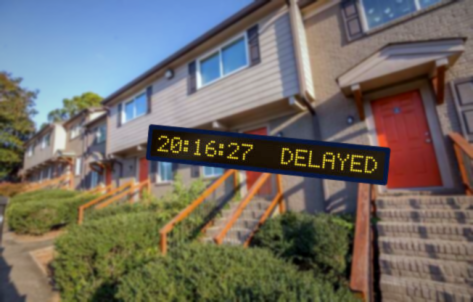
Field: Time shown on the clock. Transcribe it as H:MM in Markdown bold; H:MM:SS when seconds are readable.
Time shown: **20:16:27**
